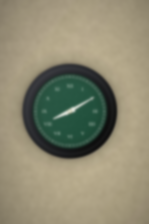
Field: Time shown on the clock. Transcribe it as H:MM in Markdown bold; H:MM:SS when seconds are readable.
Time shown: **8:10**
